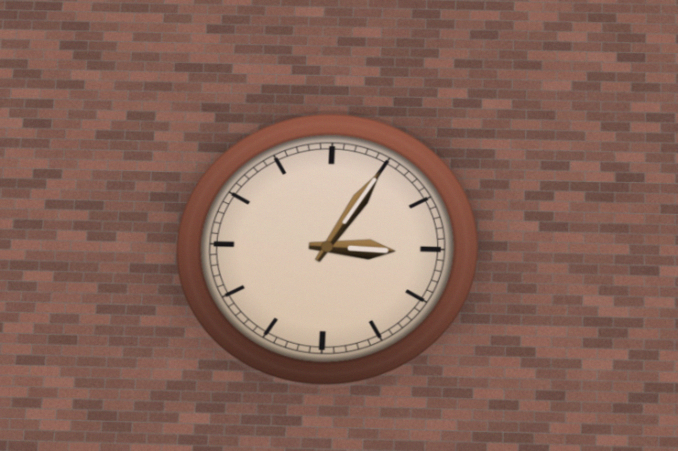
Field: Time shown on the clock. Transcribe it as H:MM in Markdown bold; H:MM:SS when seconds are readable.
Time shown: **3:05**
